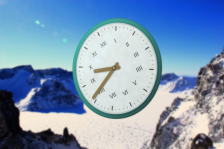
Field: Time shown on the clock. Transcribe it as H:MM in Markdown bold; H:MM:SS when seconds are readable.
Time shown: **9:41**
